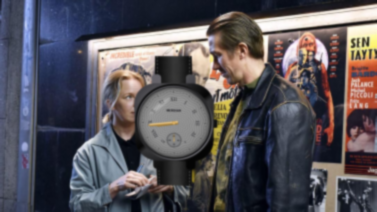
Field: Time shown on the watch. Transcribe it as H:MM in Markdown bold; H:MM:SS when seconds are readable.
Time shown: **8:44**
